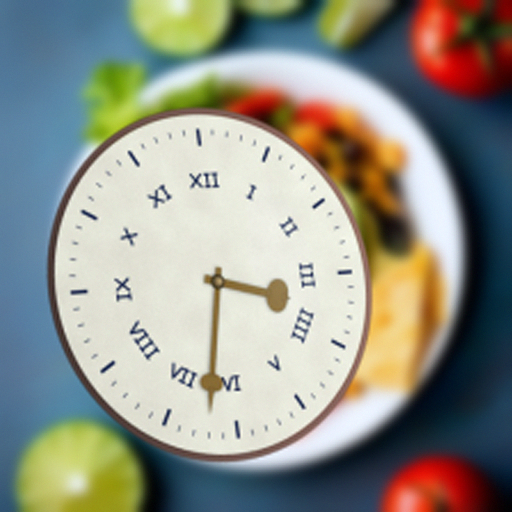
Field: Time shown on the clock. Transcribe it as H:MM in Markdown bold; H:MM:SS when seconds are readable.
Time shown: **3:32**
